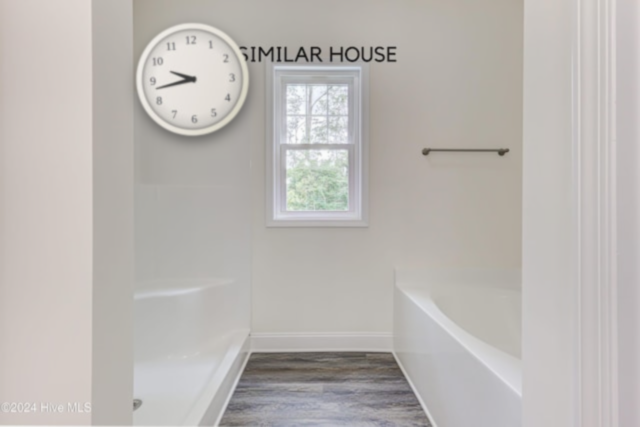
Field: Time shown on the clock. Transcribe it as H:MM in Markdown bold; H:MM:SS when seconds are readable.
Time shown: **9:43**
